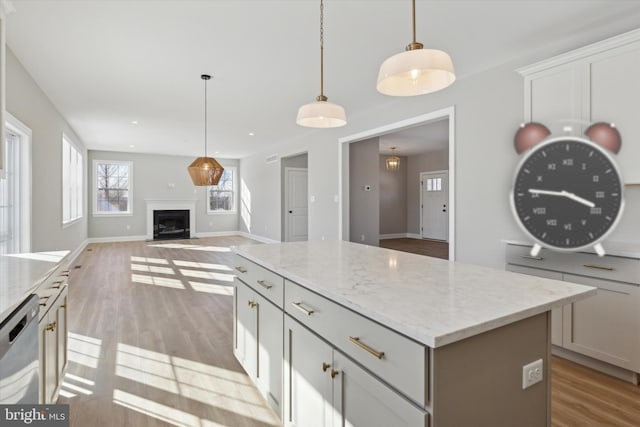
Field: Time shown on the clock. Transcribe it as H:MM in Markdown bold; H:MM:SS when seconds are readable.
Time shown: **3:46**
